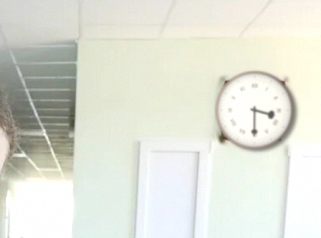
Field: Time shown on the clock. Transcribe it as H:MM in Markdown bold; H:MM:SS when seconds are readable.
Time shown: **3:30**
